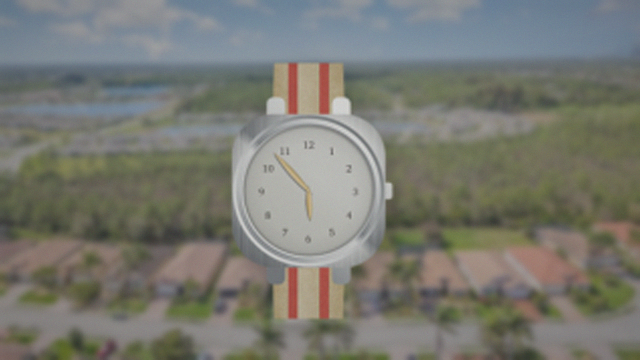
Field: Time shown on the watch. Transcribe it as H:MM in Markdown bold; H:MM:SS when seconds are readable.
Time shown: **5:53**
